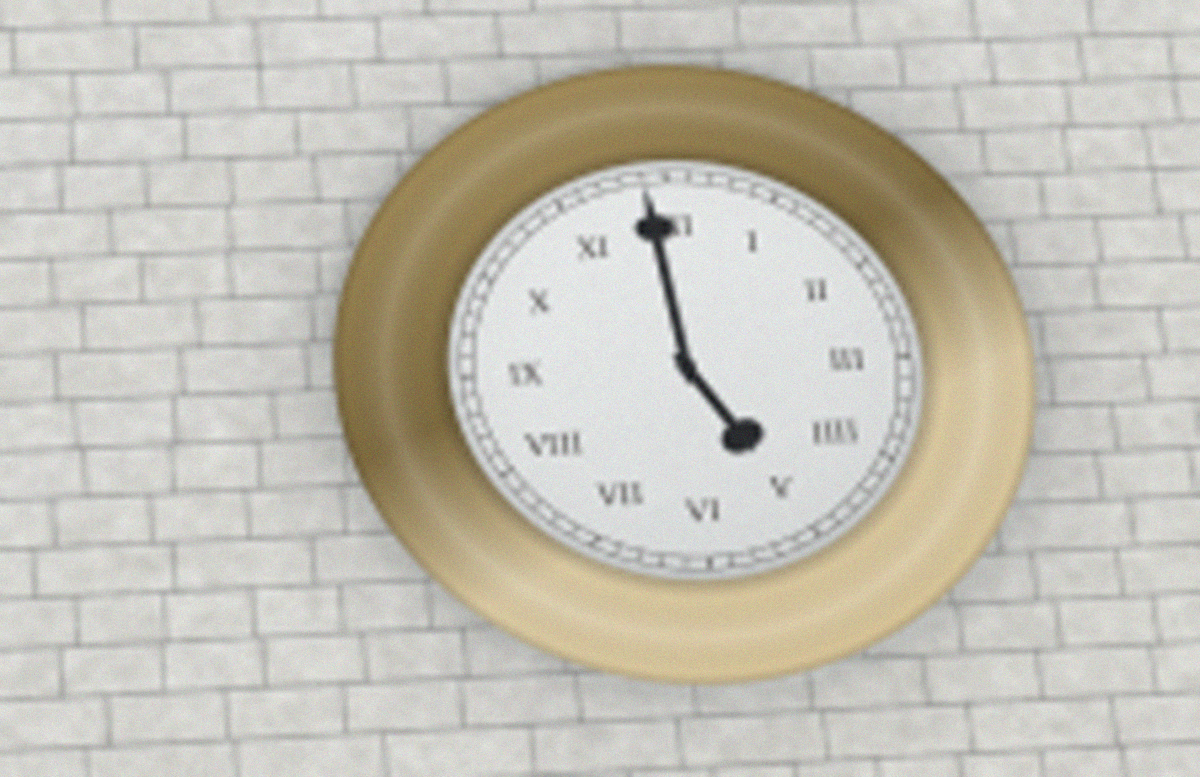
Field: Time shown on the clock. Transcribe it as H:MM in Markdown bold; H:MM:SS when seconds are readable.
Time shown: **4:59**
